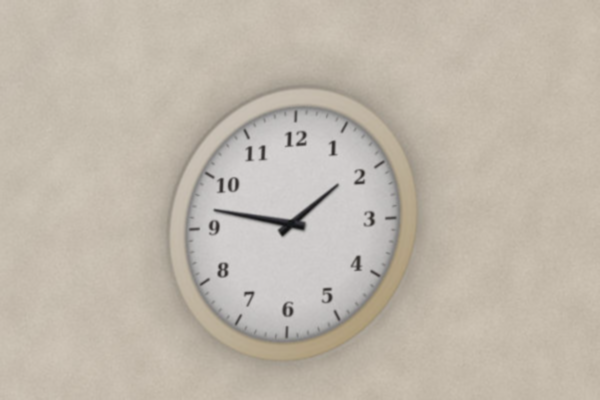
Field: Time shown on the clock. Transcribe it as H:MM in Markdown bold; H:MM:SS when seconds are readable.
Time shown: **1:47**
